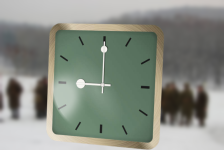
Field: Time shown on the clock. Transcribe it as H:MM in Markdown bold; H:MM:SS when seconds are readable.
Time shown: **9:00**
